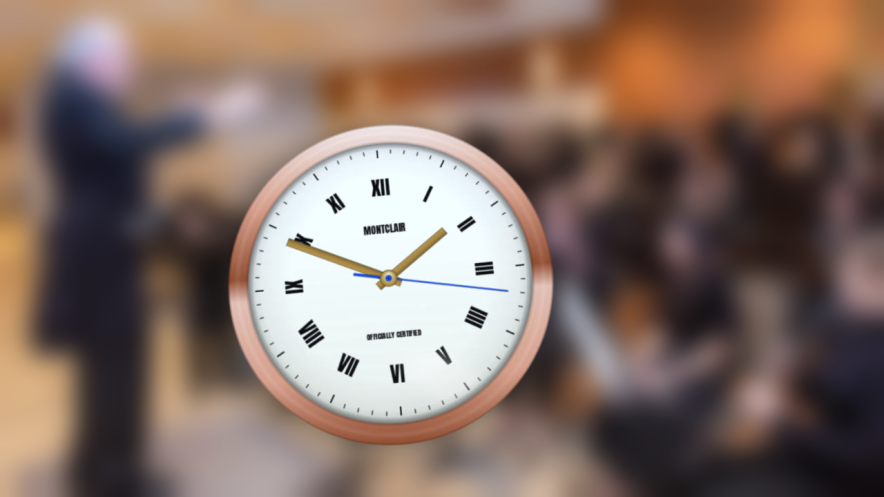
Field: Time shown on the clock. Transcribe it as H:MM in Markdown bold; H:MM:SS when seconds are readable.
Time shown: **1:49:17**
